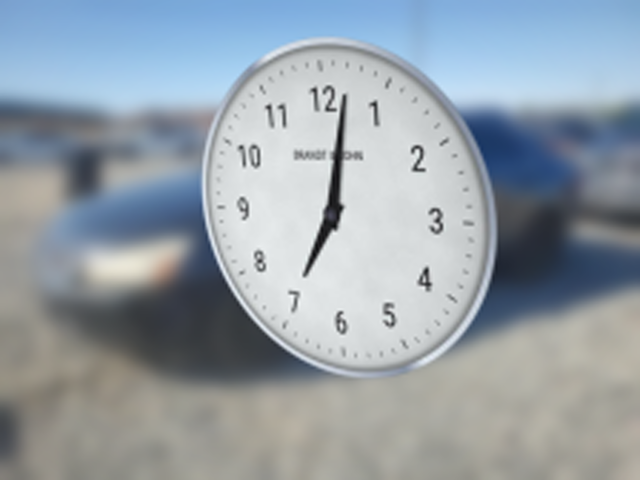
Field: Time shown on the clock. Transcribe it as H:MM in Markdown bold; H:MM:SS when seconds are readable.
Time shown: **7:02**
